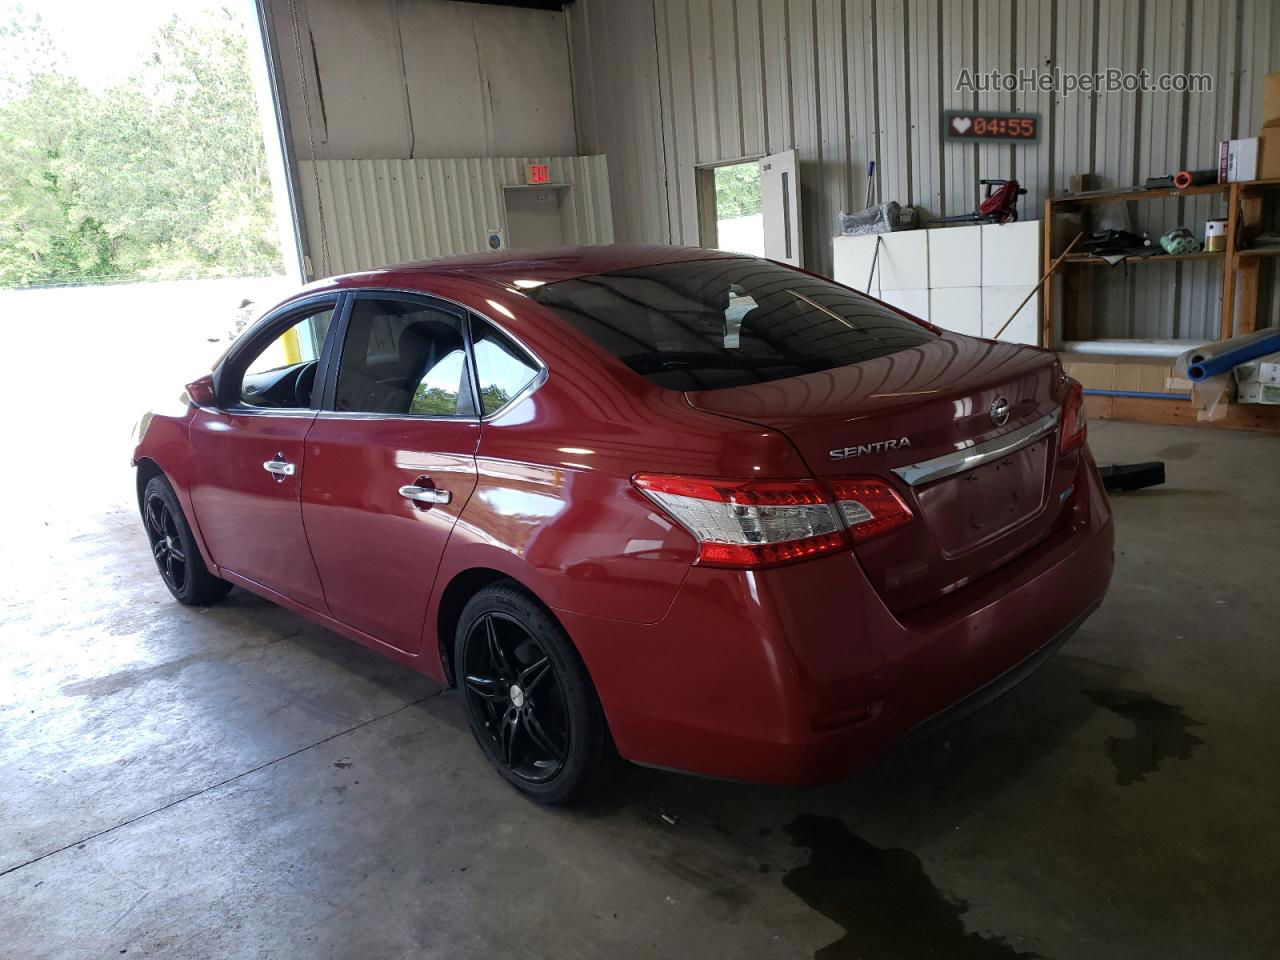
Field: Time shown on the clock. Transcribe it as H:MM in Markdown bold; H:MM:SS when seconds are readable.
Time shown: **4:55**
